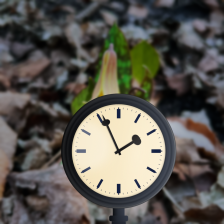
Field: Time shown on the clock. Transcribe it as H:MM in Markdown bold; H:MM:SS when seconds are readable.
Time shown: **1:56**
